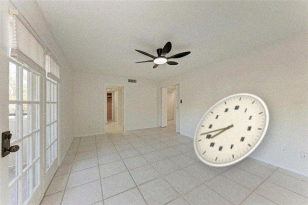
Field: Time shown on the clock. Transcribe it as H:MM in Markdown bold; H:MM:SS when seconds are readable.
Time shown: **7:42**
